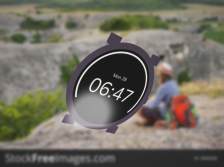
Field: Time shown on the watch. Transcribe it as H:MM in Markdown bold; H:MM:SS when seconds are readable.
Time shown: **6:47**
